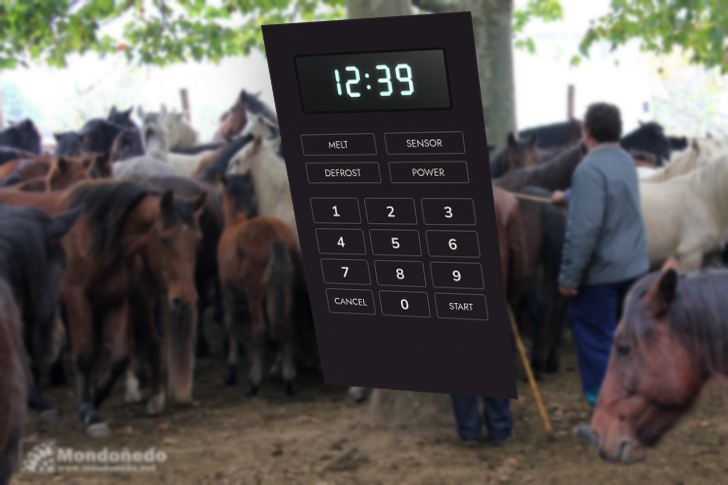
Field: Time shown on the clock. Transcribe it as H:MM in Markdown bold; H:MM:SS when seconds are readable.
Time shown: **12:39**
